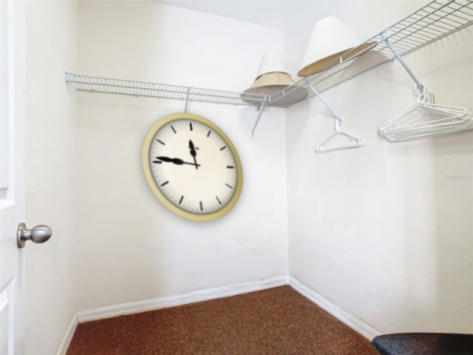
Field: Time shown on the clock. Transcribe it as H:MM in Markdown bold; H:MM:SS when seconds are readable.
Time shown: **11:46**
